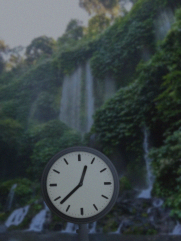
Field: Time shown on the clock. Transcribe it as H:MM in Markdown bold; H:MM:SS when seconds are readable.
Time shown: **12:38**
